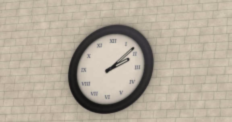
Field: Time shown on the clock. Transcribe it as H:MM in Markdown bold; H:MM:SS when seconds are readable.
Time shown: **2:08**
